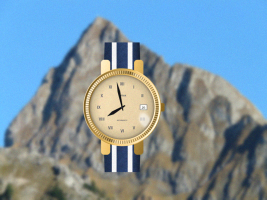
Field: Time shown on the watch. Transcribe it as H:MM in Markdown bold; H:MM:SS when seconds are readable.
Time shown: **7:58**
